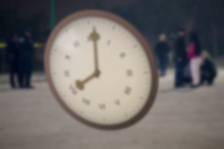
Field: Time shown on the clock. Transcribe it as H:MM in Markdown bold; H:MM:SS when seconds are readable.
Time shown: **8:01**
